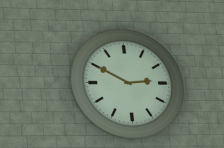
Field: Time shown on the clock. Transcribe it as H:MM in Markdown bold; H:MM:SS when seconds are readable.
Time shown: **2:50**
